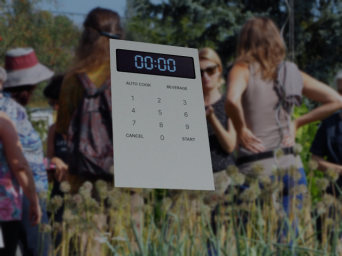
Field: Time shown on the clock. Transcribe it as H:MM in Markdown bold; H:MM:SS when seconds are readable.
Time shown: **0:00**
